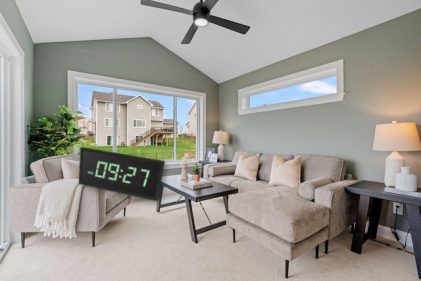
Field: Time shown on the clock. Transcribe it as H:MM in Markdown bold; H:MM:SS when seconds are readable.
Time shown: **9:27**
